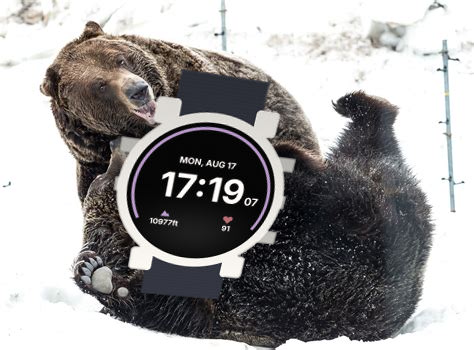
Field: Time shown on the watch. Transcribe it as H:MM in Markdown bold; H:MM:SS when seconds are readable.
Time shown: **17:19:07**
